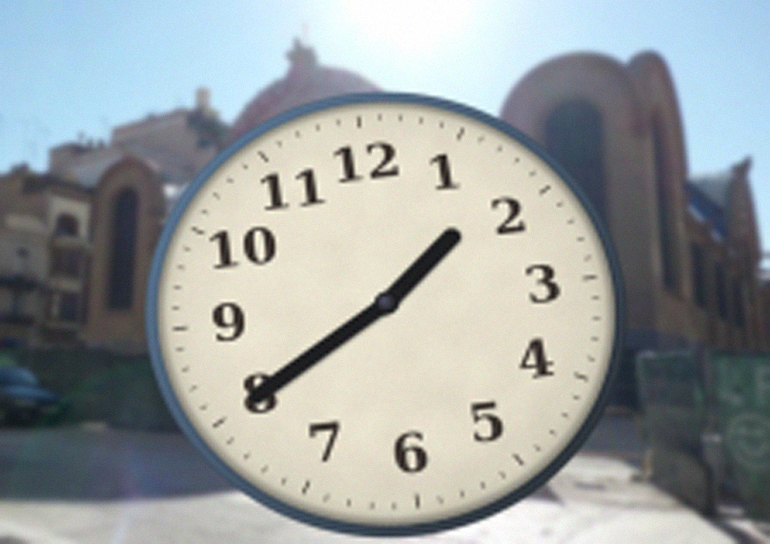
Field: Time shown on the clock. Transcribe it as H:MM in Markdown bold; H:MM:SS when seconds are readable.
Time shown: **1:40**
